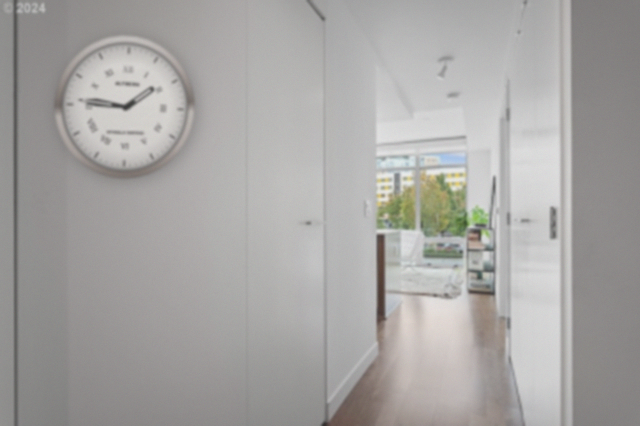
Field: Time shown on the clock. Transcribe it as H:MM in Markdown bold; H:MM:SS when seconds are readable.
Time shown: **1:46**
